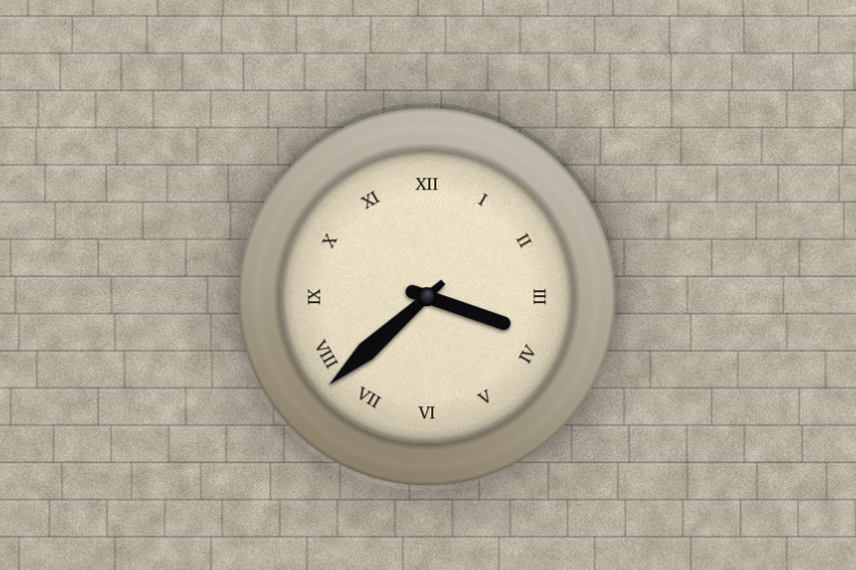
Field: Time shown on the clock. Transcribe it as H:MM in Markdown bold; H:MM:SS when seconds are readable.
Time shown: **3:38**
